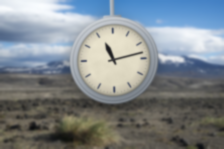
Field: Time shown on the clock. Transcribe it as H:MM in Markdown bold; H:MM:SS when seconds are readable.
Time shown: **11:13**
